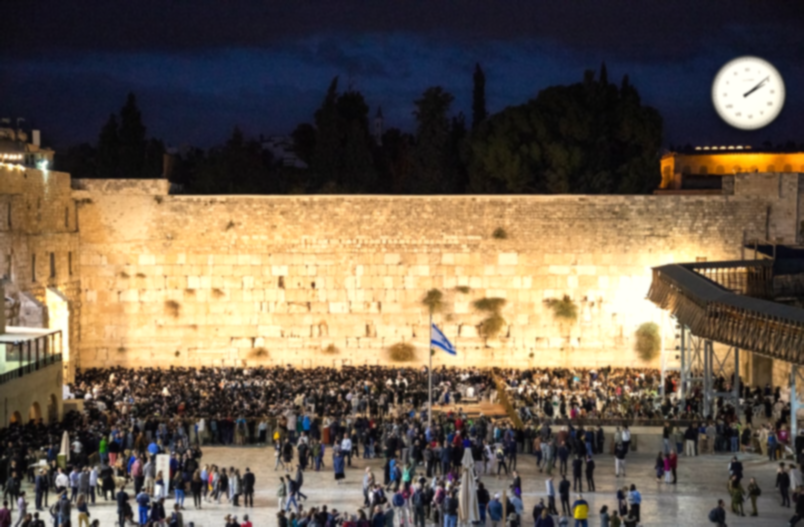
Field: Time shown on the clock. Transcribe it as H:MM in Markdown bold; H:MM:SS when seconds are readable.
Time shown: **2:09**
